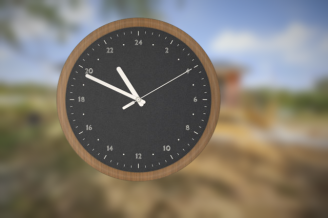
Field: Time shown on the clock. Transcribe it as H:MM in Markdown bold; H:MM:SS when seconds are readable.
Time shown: **21:49:10**
